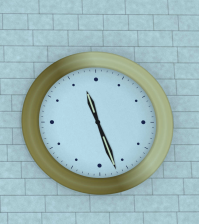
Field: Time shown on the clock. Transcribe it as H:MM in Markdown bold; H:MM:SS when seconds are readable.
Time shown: **11:27**
